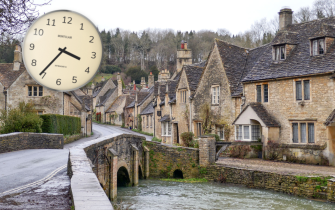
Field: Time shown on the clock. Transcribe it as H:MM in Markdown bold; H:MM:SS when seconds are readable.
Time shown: **3:36**
